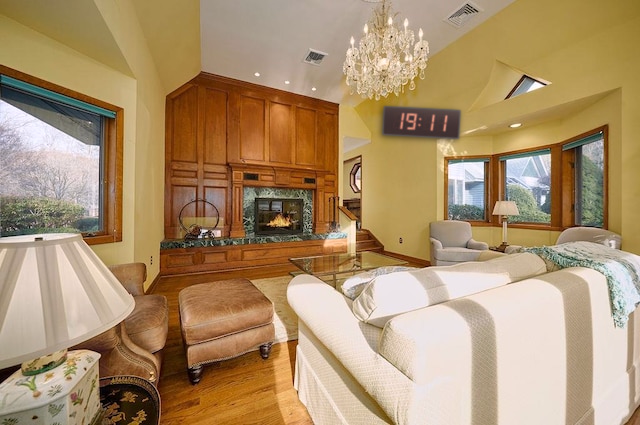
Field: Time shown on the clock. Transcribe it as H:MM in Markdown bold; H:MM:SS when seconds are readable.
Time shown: **19:11**
